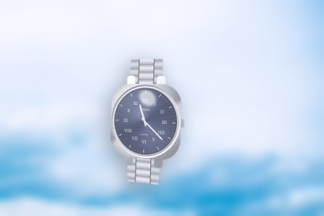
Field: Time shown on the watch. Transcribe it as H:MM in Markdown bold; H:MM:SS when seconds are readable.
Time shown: **11:22**
